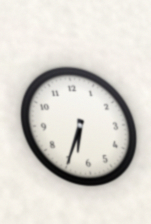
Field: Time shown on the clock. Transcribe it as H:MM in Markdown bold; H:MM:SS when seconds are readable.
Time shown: **6:35**
